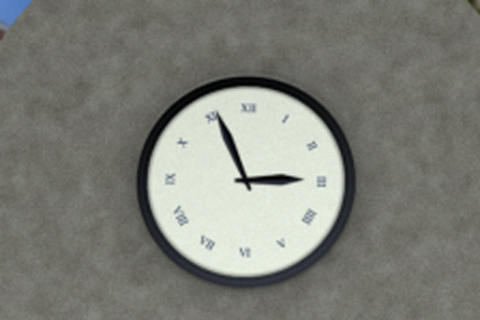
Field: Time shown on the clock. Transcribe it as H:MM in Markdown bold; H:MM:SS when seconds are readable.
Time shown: **2:56**
